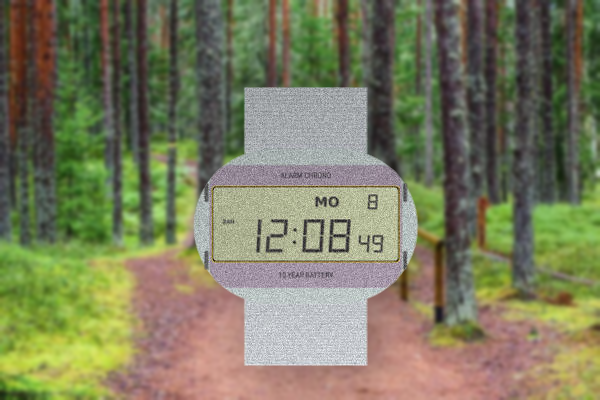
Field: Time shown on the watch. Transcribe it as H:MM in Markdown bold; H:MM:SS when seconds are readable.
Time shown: **12:08:49**
